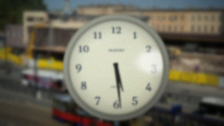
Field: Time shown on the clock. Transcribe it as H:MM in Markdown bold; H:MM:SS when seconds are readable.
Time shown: **5:29**
